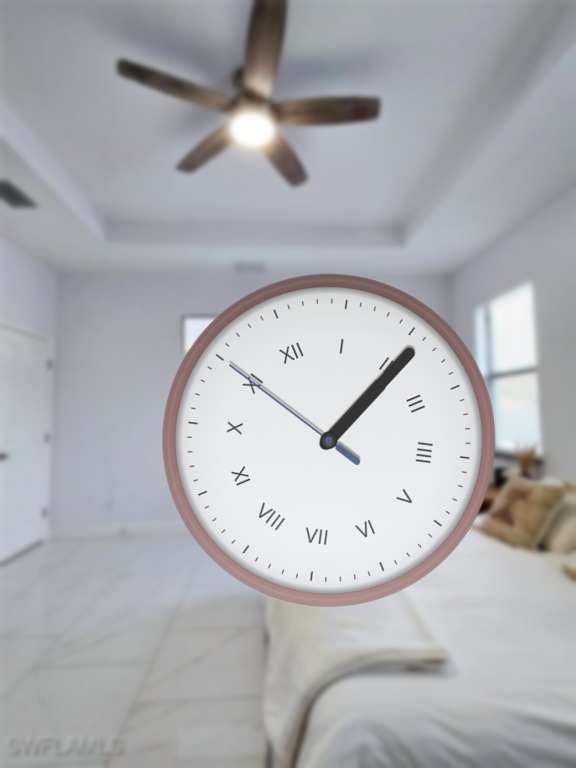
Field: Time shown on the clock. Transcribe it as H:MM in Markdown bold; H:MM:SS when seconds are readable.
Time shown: **2:10:55**
